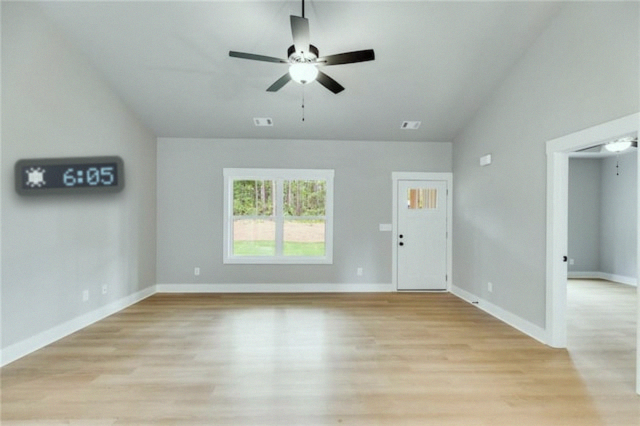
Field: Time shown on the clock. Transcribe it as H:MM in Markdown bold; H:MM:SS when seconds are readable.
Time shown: **6:05**
